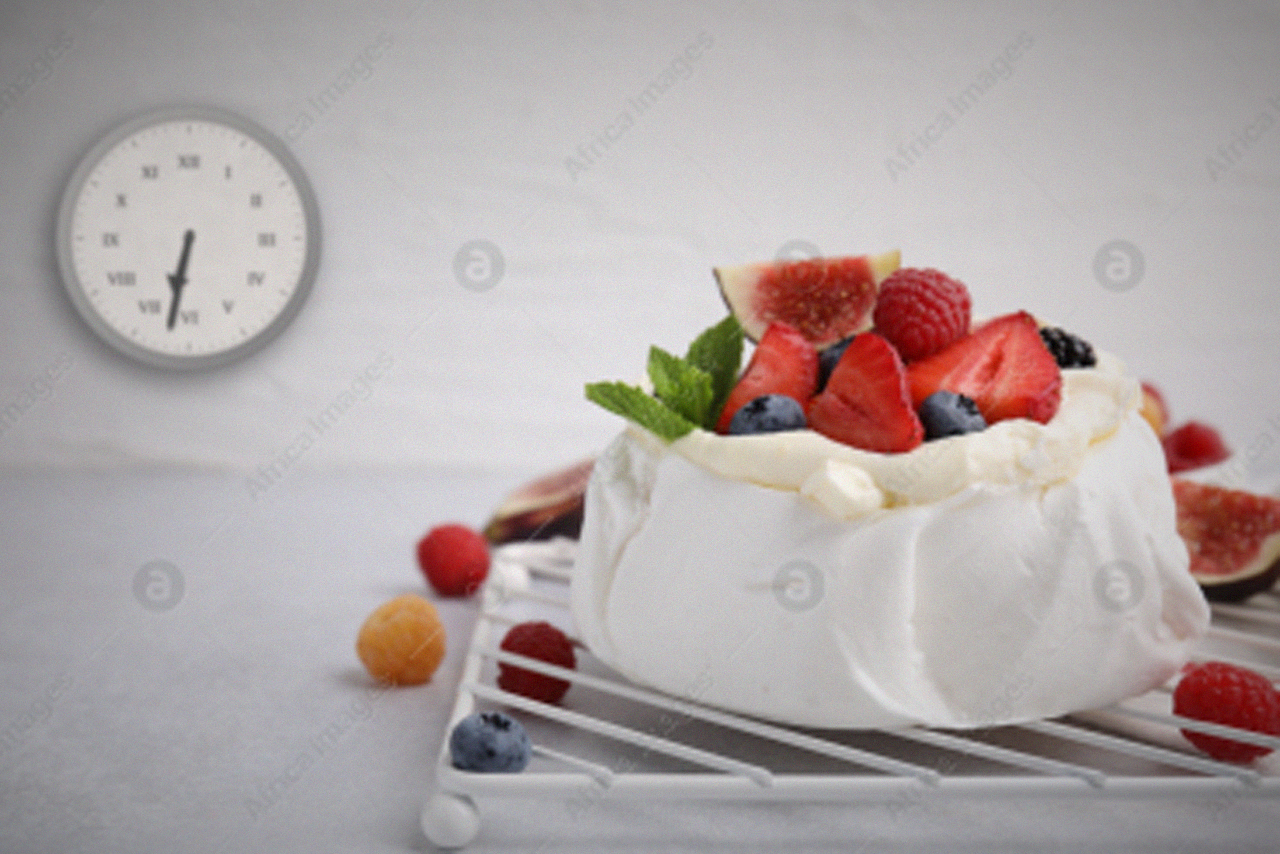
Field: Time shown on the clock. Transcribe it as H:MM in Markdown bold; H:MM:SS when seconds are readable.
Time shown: **6:32**
